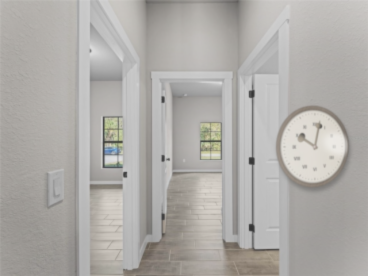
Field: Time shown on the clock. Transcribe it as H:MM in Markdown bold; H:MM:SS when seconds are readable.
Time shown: **10:02**
